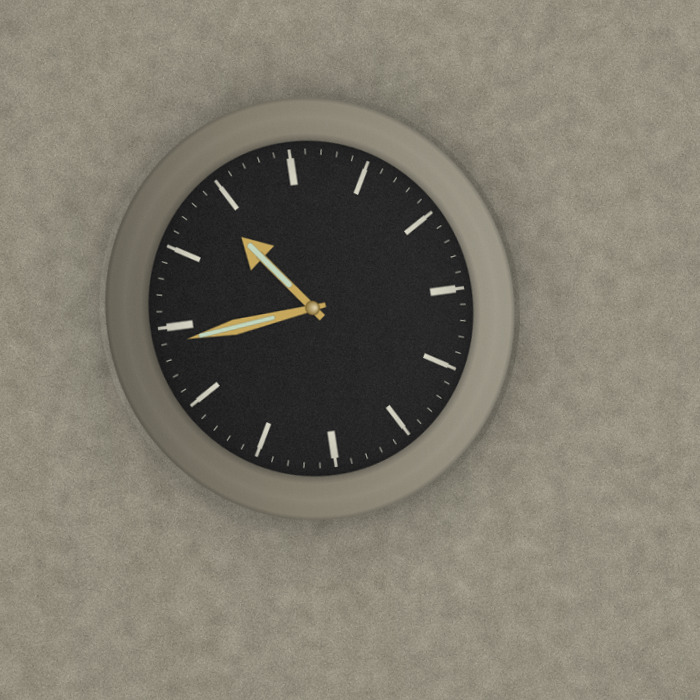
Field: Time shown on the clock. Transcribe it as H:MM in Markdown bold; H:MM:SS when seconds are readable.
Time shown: **10:44**
